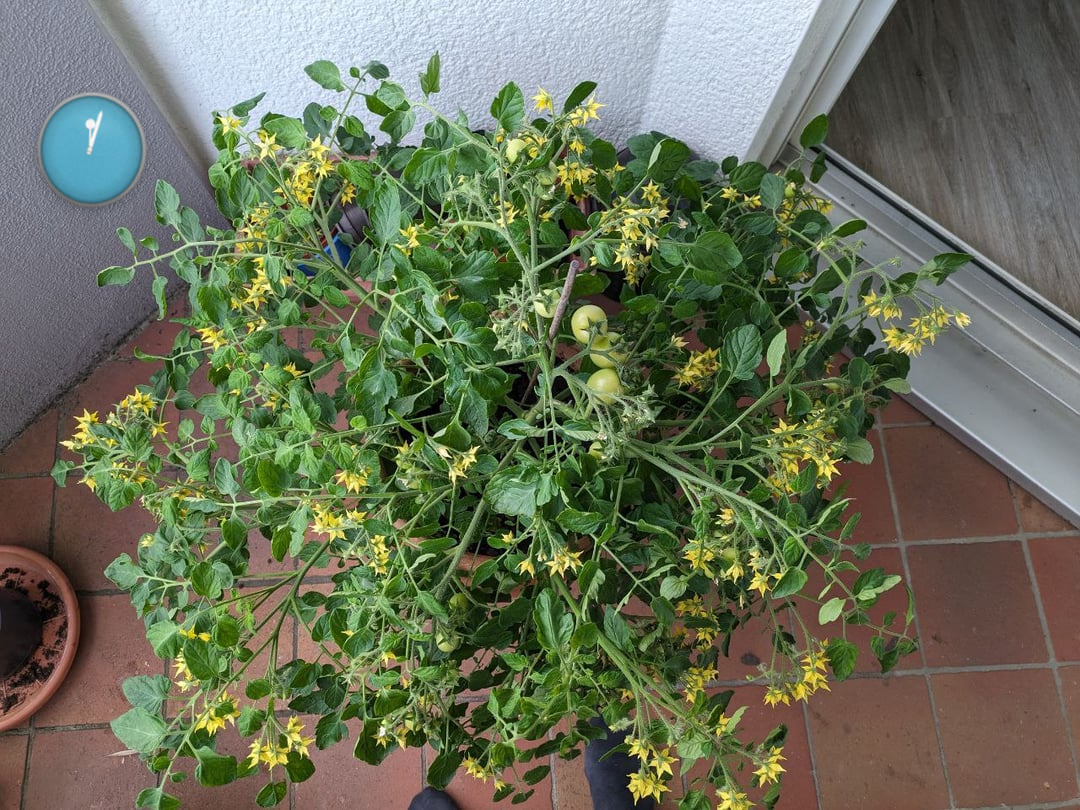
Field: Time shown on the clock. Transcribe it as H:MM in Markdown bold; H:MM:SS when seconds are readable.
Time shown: **12:03**
